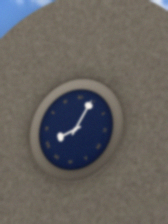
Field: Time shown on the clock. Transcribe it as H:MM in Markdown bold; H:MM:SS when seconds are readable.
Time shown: **8:04**
